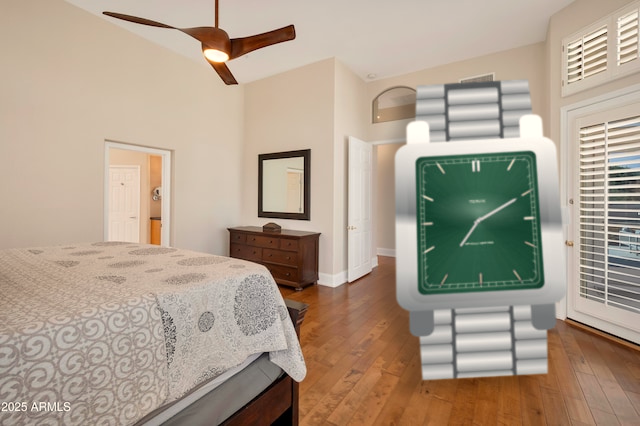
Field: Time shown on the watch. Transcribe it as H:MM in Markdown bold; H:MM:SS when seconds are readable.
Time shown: **7:10**
